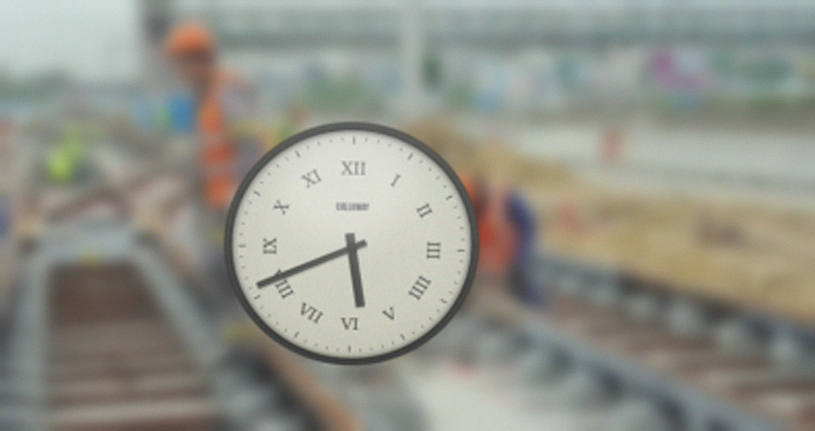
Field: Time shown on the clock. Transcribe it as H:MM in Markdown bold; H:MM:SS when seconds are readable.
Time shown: **5:41**
